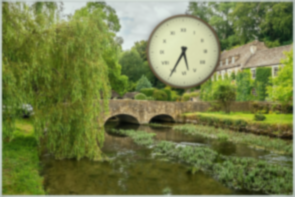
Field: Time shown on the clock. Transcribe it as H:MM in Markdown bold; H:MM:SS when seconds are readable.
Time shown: **5:35**
